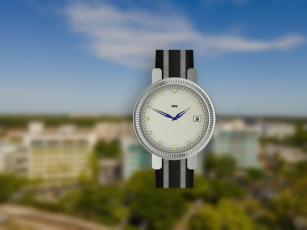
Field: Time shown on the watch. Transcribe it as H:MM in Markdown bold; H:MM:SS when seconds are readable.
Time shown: **1:49**
